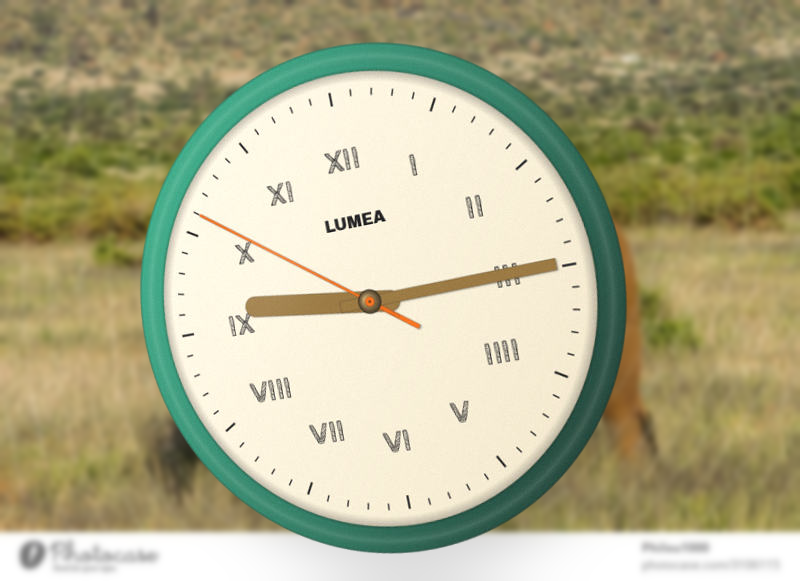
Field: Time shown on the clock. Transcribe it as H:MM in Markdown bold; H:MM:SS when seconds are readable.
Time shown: **9:14:51**
